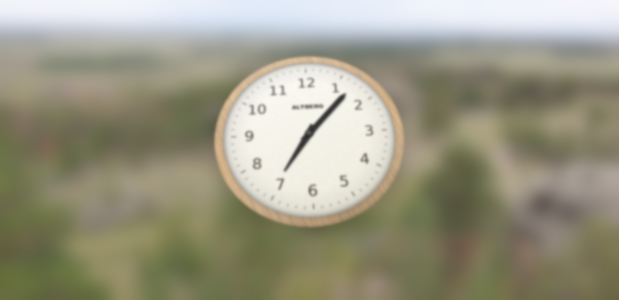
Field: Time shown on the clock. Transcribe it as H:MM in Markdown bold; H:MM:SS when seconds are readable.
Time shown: **7:07**
